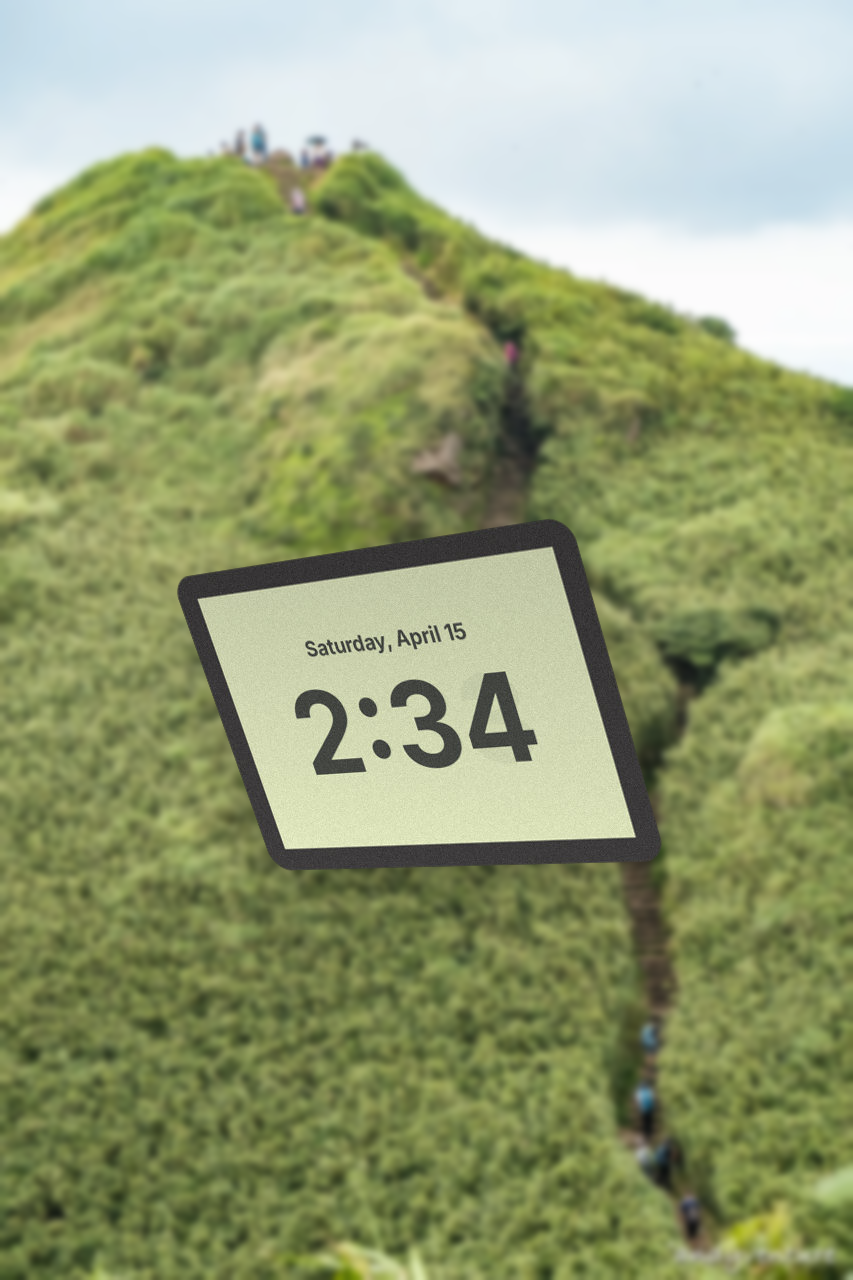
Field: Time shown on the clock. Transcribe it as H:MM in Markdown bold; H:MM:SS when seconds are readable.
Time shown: **2:34**
